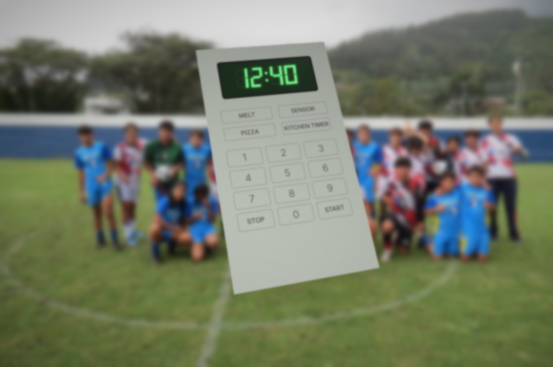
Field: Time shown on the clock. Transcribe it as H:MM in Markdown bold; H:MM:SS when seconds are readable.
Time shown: **12:40**
